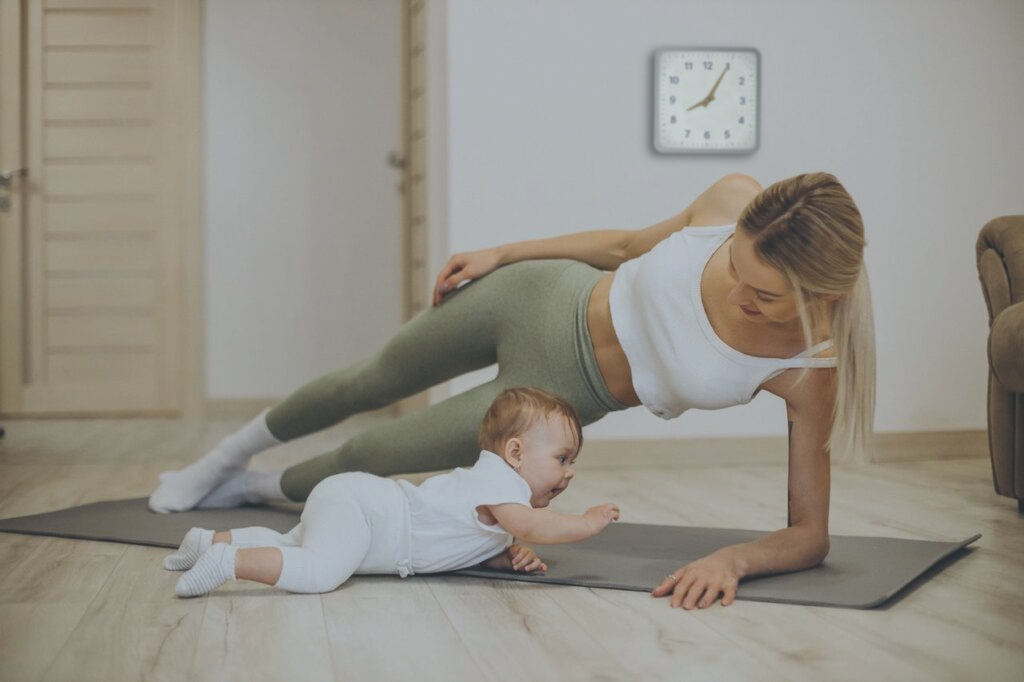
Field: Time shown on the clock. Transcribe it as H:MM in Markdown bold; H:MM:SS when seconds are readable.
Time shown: **8:05**
